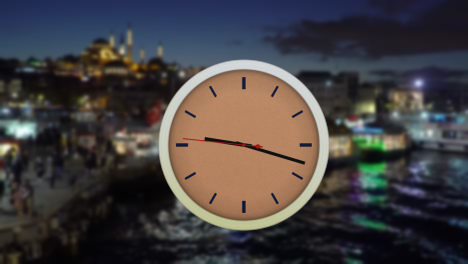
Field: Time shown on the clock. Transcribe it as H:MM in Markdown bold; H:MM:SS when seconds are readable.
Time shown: **9:17:46**
